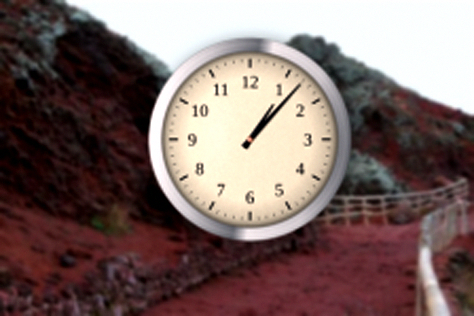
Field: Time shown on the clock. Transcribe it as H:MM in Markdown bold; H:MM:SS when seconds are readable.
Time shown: **1:07**
